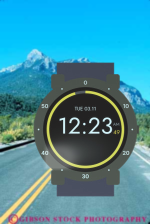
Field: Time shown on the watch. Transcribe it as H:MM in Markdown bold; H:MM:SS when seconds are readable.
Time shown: **12:23**
